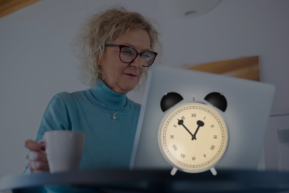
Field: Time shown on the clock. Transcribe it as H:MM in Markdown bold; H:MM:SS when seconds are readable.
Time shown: **12:53**
